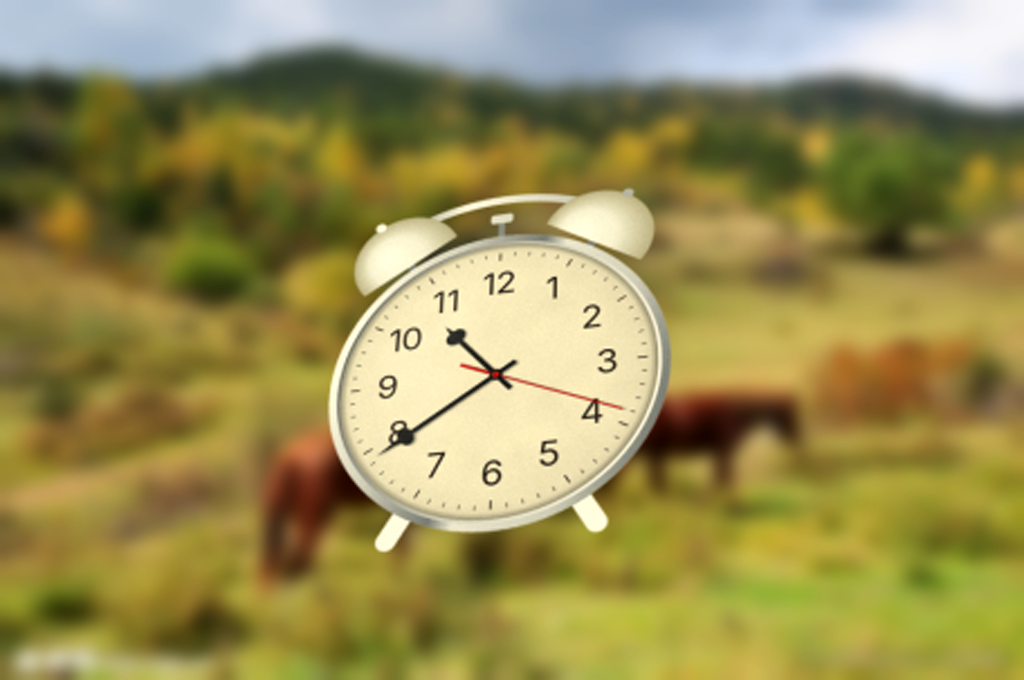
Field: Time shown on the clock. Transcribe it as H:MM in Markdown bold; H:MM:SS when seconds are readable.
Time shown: **10:39:19**
